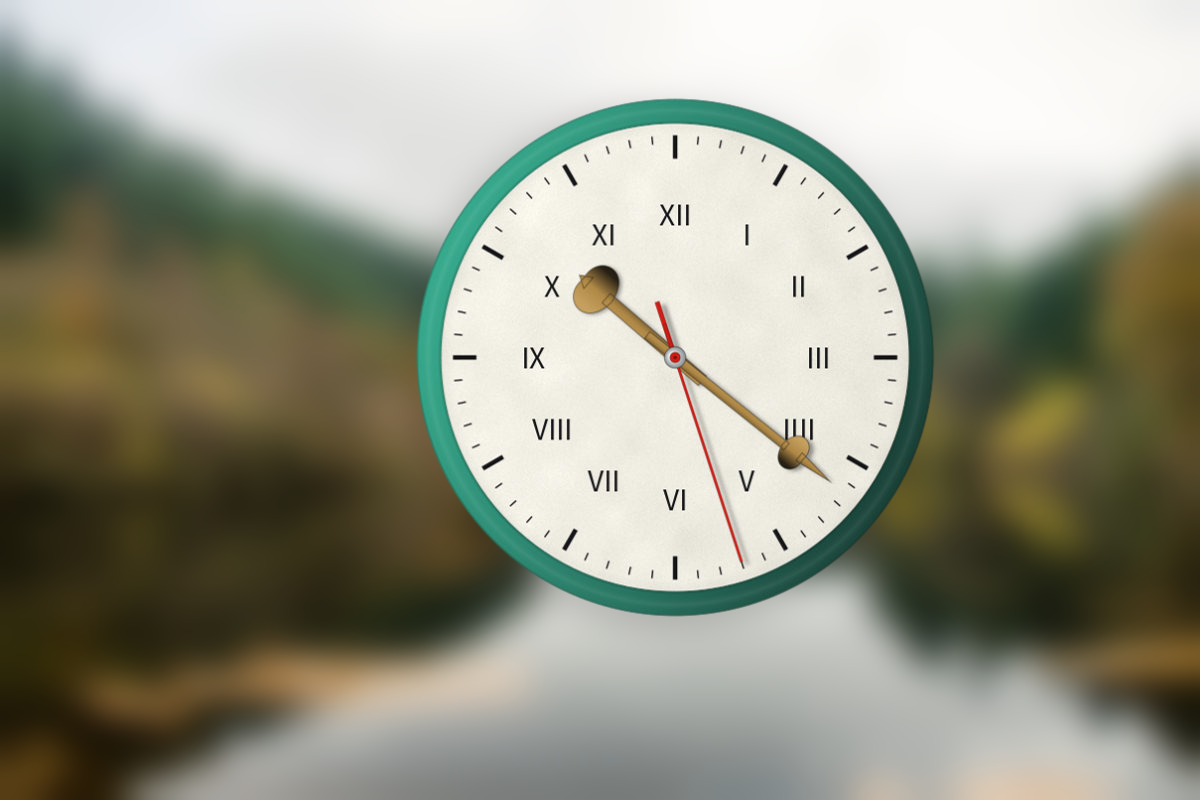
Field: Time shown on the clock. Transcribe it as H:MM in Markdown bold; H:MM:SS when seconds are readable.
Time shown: **10:21:27**
